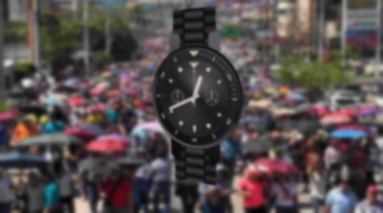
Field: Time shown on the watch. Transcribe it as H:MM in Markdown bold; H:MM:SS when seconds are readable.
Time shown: **12:41**
